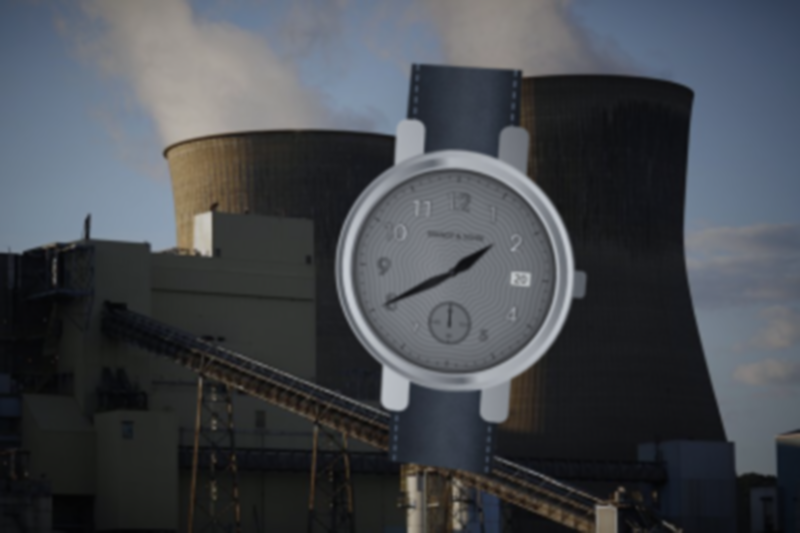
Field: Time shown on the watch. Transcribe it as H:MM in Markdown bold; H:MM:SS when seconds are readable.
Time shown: **1:40**
